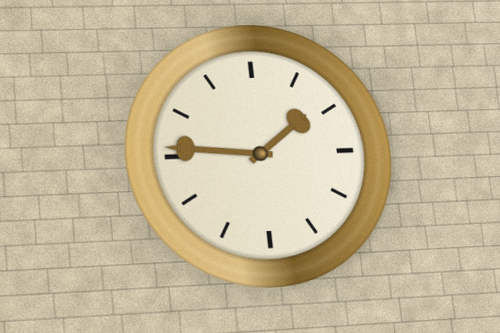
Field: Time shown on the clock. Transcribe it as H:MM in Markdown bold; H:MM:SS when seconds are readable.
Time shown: **1:46**
